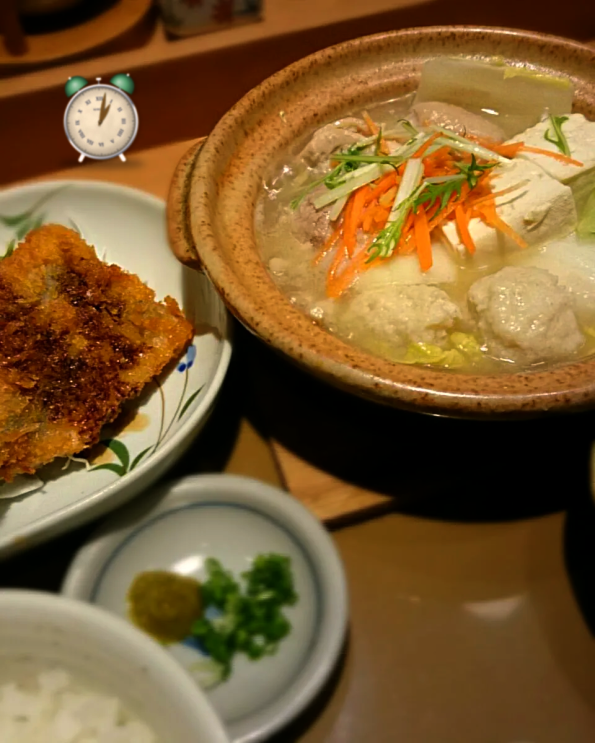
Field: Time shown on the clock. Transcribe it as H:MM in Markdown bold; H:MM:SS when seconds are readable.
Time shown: **1:02**
